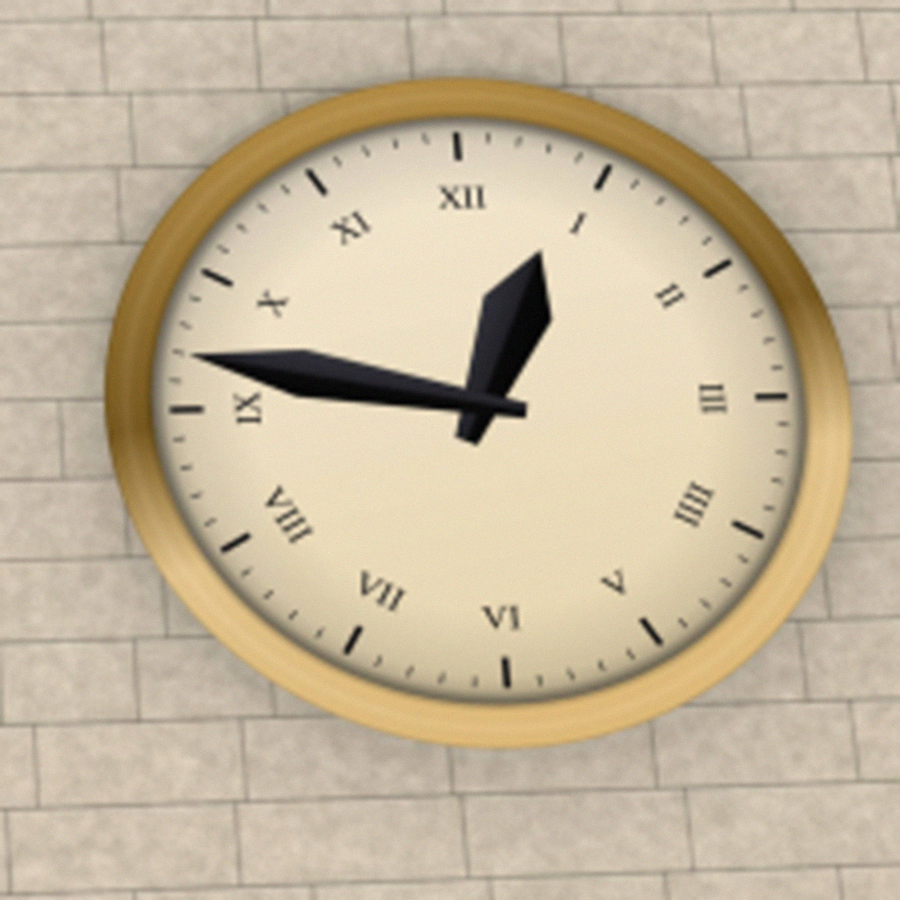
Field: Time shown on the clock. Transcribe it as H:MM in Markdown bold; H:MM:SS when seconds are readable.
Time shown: **12:47**
